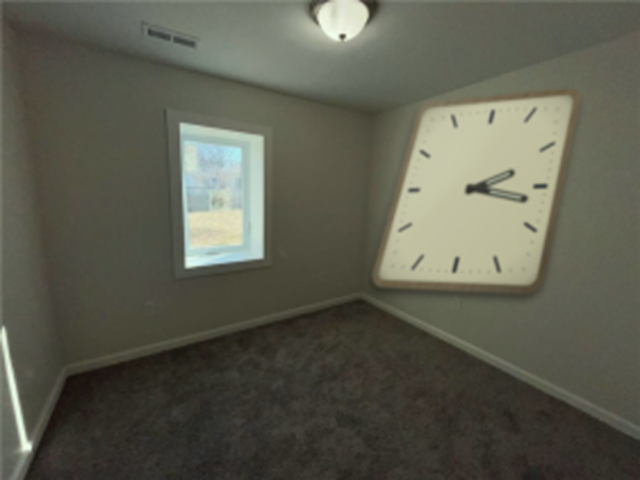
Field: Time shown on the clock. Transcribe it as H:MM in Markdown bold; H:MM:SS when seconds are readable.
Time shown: **2:17**
